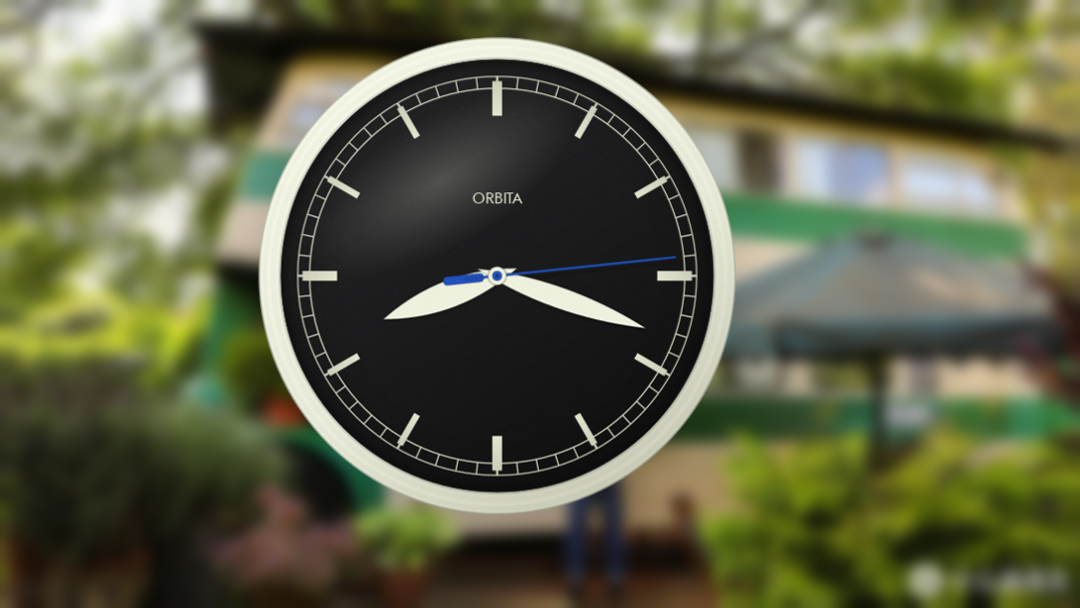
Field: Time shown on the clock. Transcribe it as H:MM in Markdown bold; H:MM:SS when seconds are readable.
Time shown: **8:18:14**
